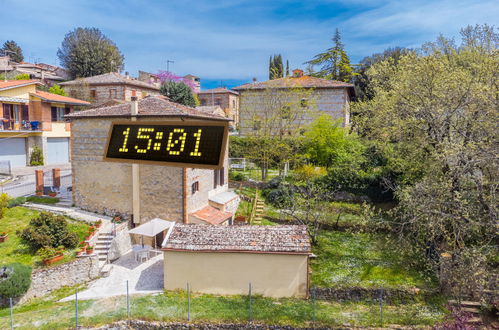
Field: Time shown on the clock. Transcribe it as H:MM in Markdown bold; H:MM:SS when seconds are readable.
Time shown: **15:01**
